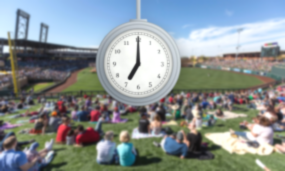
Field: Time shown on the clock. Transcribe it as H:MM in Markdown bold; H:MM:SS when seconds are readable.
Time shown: **7:00**
